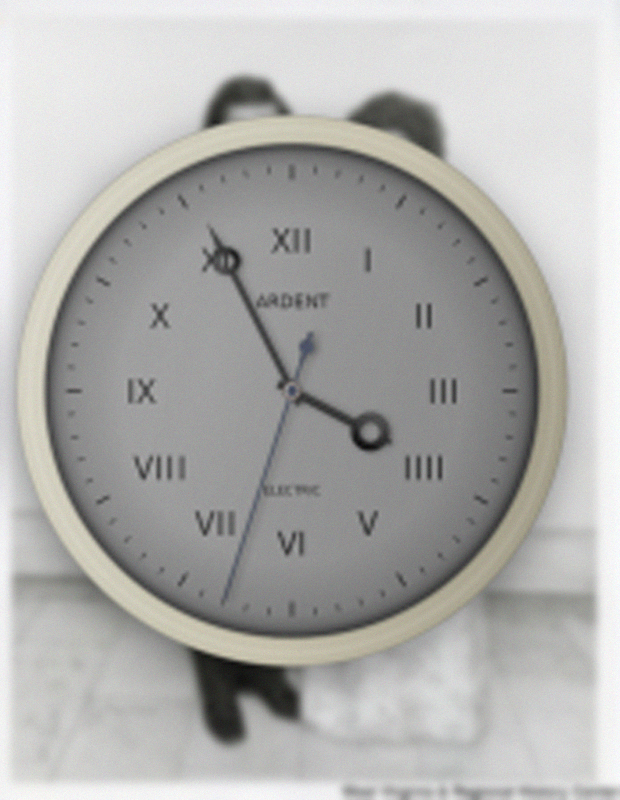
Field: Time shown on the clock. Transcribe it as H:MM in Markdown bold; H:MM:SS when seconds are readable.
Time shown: **3:55:33**
